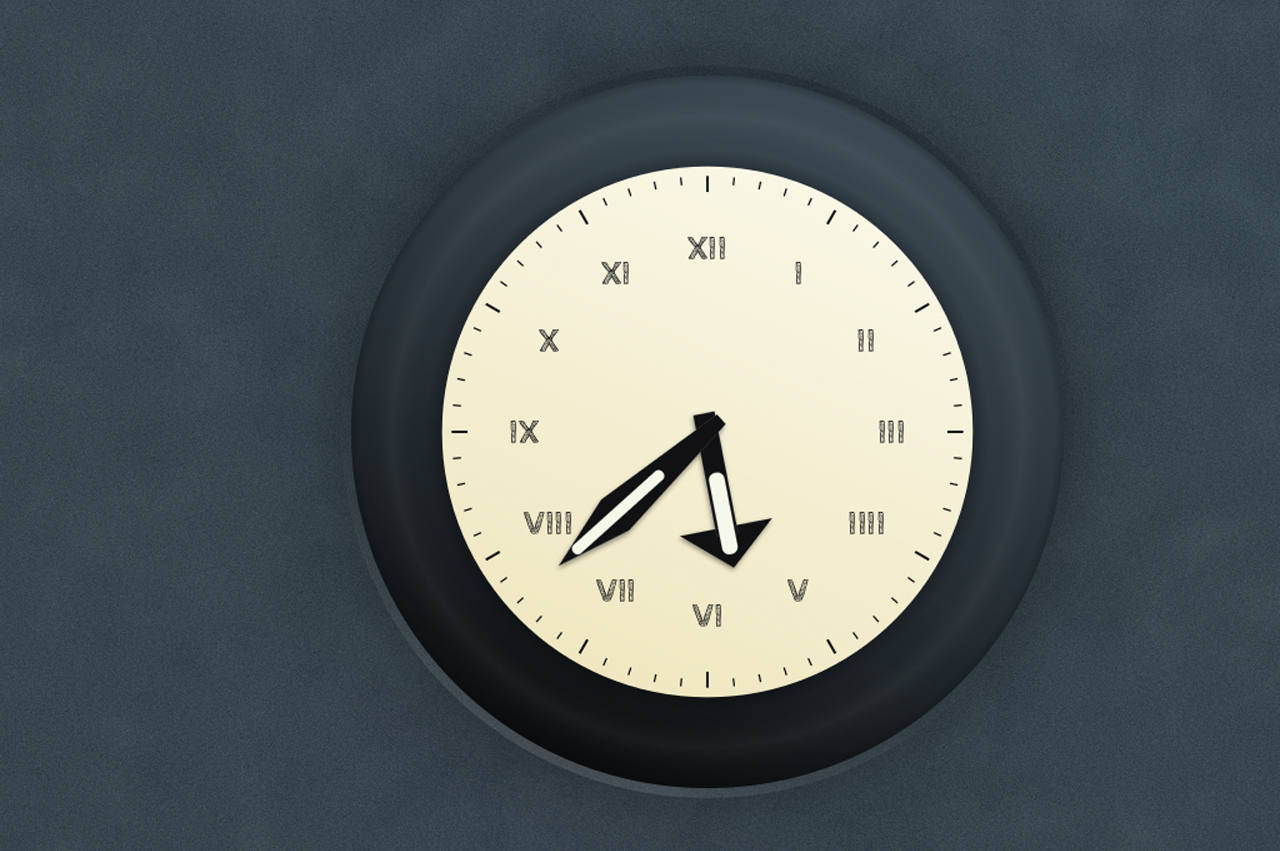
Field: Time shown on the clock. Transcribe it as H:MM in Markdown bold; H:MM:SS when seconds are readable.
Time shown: **5:38**
